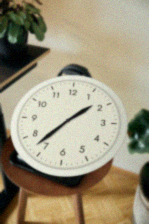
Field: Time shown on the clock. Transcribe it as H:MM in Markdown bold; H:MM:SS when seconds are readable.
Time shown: **1:37**
